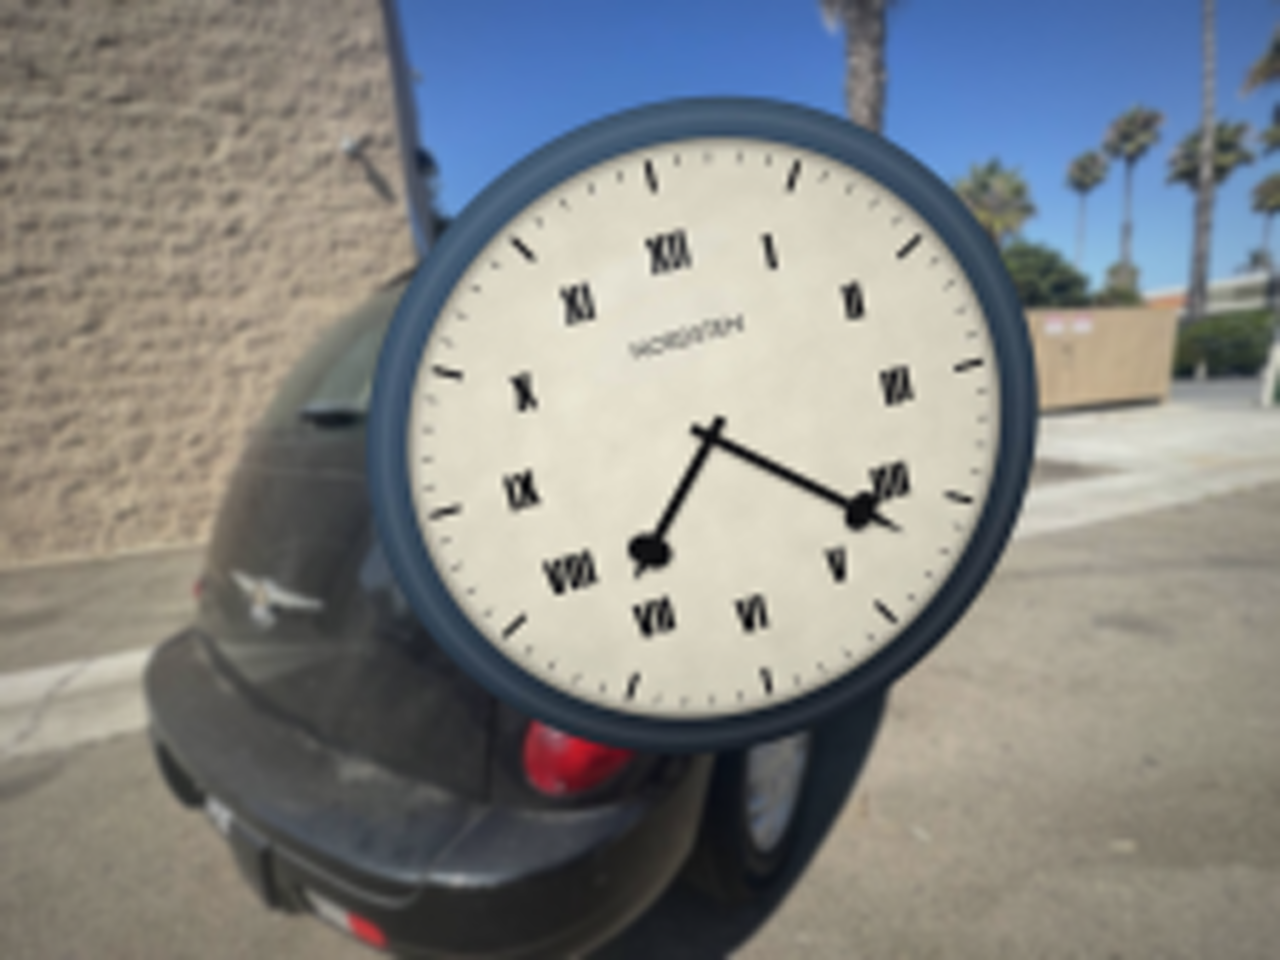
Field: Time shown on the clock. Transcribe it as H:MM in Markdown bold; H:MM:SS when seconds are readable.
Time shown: **7:22**
